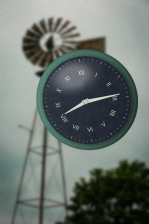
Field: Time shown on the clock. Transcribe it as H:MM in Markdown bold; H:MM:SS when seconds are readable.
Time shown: **8:14**
